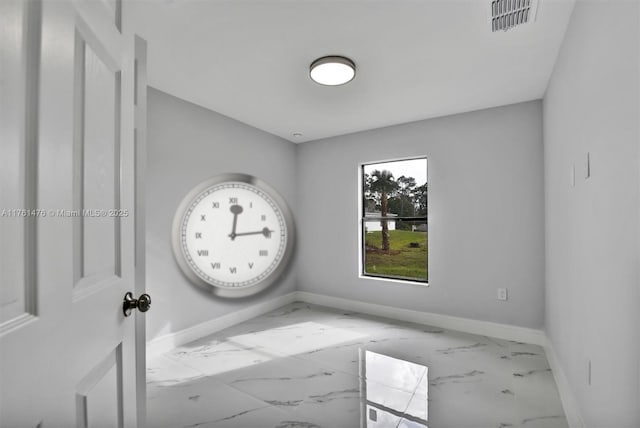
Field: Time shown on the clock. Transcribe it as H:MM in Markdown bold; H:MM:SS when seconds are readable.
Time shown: **12:14**
